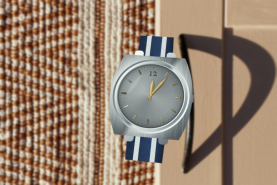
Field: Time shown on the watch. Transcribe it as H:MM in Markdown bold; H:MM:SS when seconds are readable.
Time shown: **12:06**
